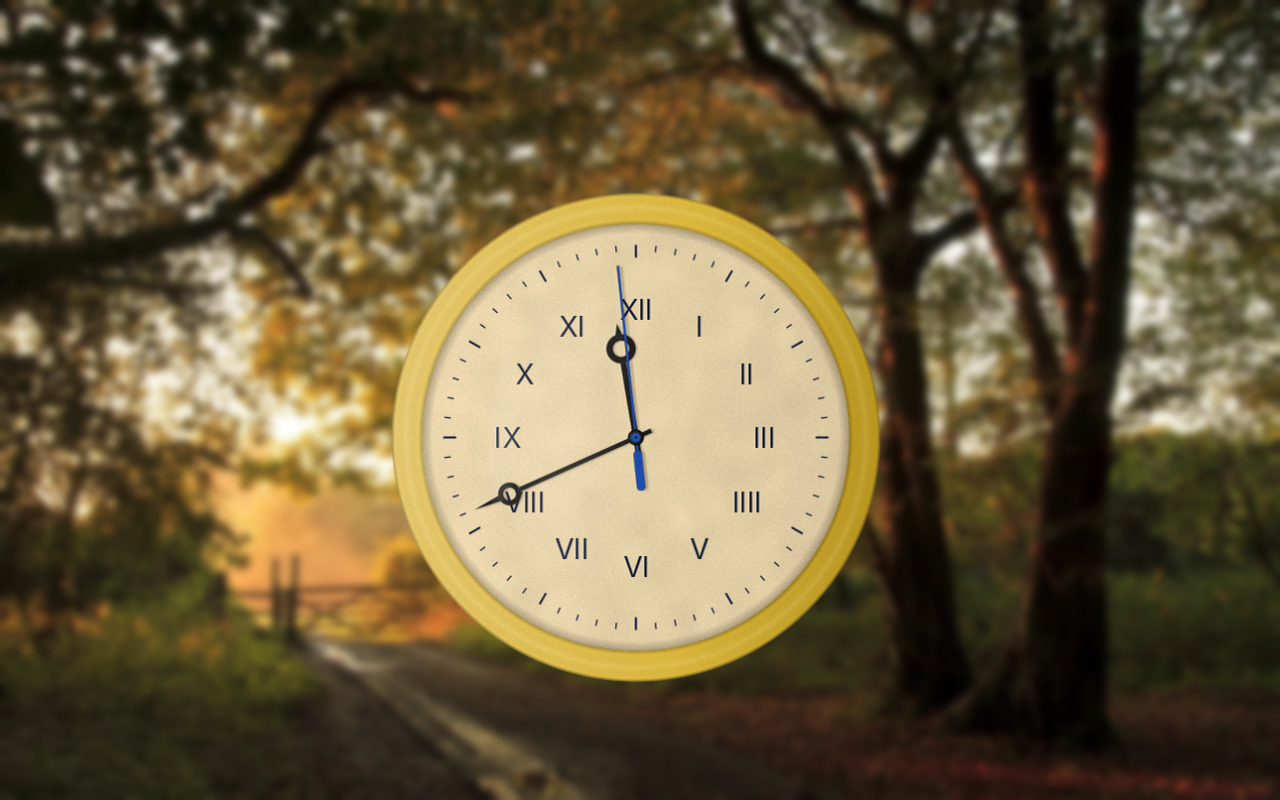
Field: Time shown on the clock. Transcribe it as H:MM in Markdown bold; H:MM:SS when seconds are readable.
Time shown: **11:40:59**
